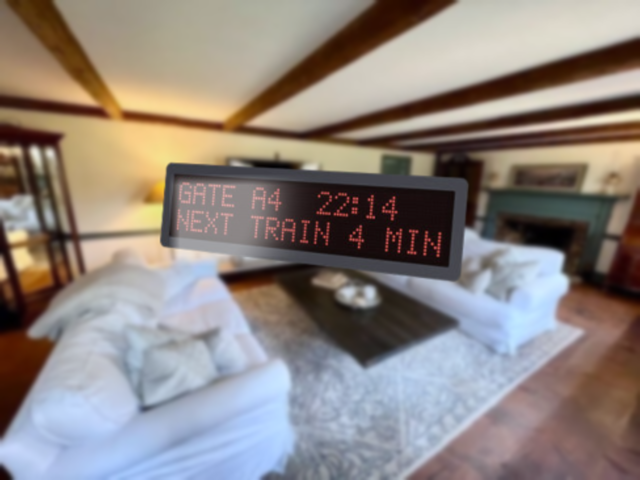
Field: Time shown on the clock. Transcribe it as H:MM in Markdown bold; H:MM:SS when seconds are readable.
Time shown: **22:14**
